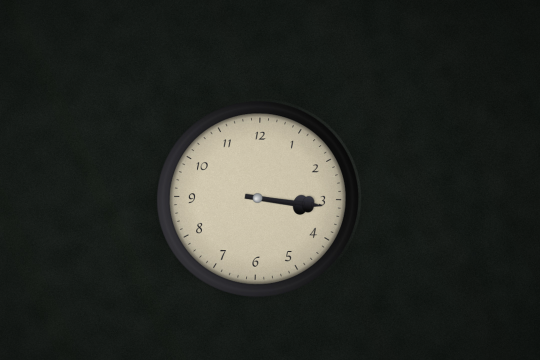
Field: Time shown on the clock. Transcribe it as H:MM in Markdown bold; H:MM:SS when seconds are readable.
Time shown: **3:16**
